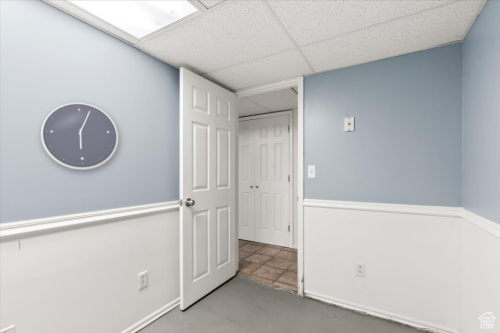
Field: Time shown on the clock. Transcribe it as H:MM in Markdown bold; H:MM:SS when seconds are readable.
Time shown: **6:04**
